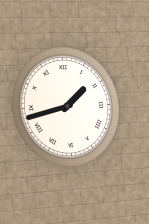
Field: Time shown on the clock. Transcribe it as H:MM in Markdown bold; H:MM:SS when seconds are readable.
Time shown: **1:43**
